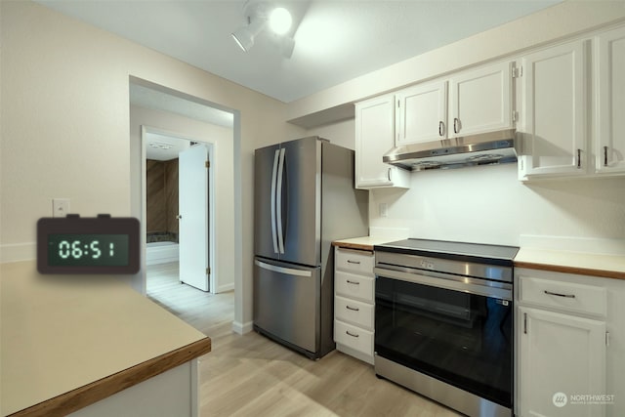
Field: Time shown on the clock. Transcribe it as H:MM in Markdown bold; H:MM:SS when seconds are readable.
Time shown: **6:51**
